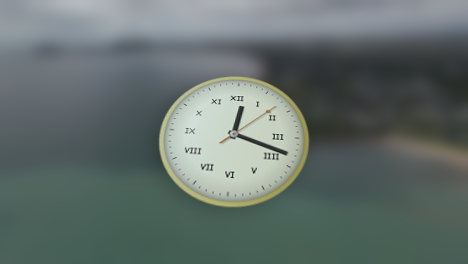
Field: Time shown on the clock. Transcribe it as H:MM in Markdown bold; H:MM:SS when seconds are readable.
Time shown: **12:18:08**
